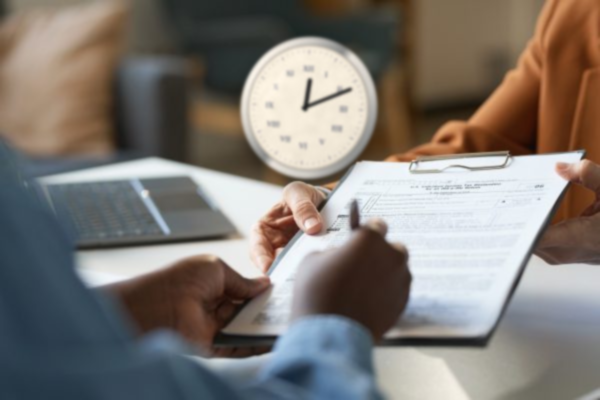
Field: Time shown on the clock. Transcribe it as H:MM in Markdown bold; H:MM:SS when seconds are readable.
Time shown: **12:11**
